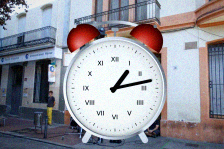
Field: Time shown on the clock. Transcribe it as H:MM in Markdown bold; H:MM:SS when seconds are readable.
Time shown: **1:13**
